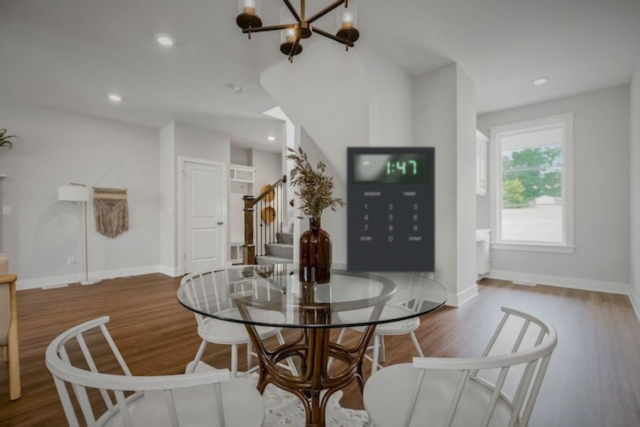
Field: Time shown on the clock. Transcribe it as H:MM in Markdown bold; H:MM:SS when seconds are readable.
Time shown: **1:47**
